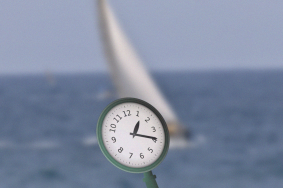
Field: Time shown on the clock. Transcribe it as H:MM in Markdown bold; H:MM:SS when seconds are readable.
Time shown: **1:19**
